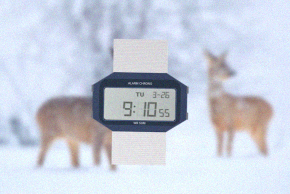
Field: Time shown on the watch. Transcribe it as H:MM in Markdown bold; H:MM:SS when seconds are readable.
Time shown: **9:10:55**
